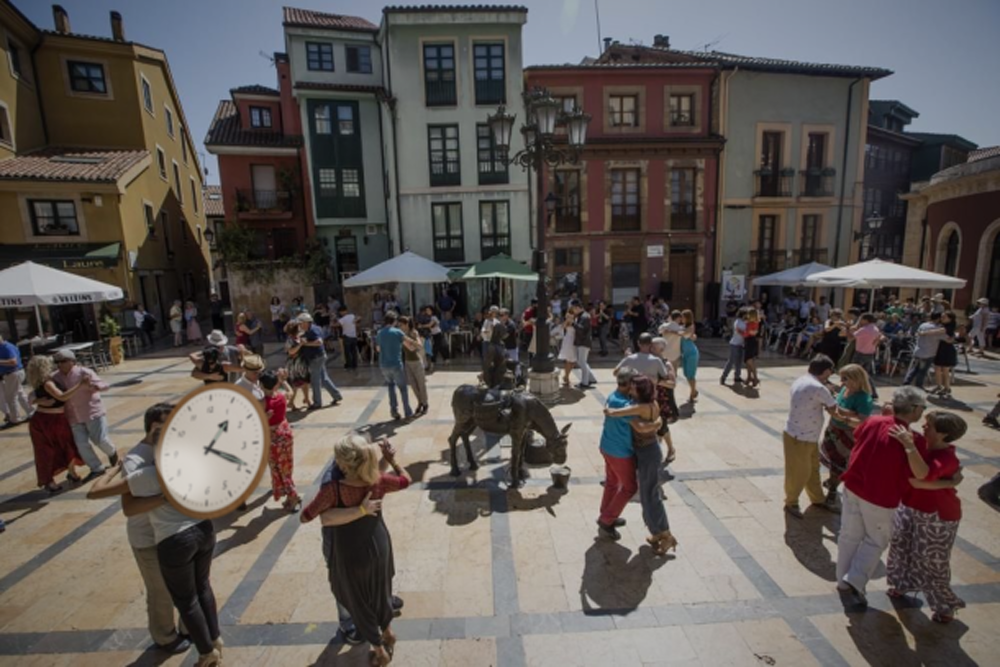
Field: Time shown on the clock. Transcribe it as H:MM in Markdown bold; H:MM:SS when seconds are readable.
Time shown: **1:19**
